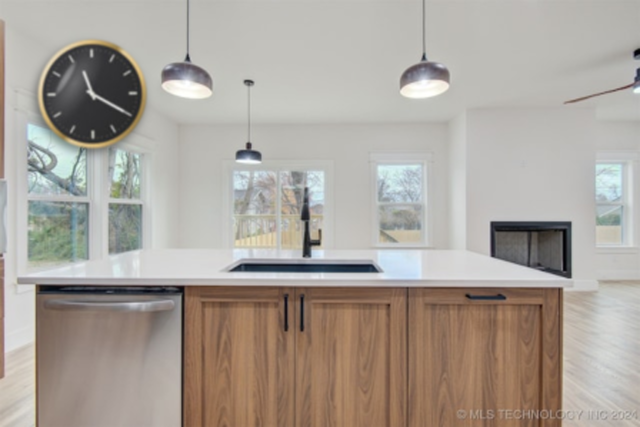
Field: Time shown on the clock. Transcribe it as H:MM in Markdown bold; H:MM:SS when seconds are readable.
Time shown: **11:20**
